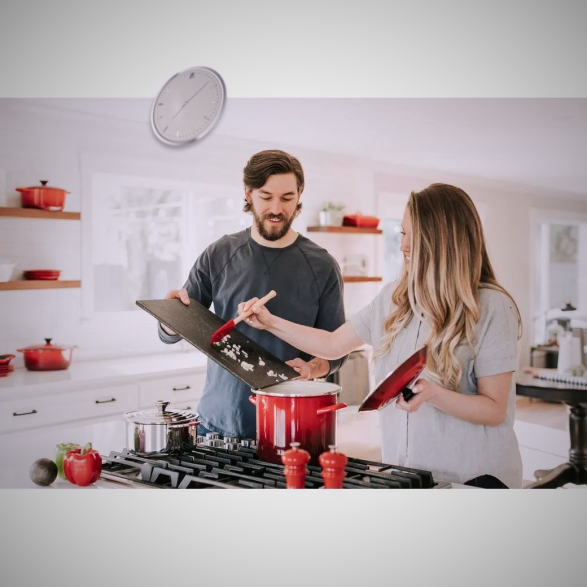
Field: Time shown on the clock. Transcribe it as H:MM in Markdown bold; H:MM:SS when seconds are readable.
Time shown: **7:07**
